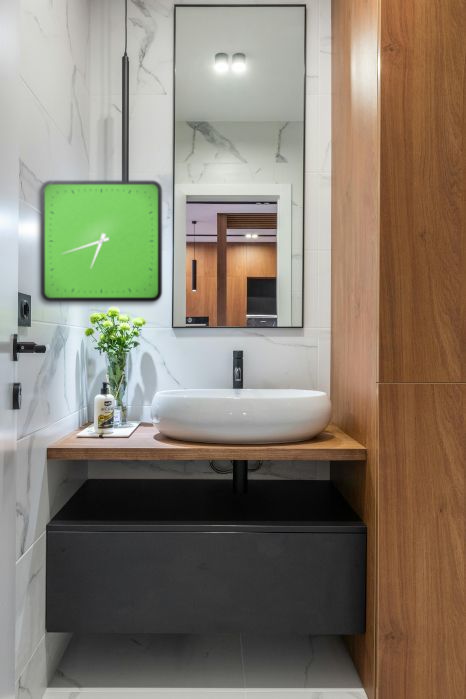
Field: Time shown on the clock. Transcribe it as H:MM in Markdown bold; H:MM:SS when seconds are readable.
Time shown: **6:42**
